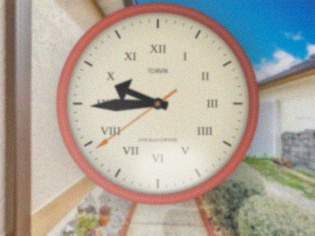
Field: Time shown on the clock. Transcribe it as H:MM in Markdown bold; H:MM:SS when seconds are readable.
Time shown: **9:44:39**
